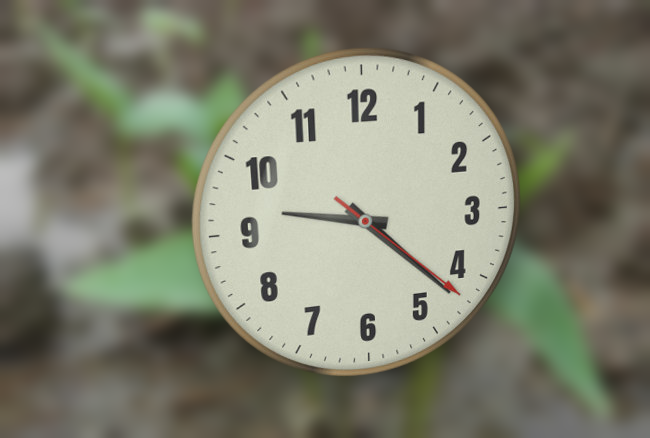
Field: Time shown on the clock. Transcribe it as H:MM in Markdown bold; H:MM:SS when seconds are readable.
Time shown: **9:22:22**
